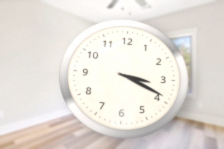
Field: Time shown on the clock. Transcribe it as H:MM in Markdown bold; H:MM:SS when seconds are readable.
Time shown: **3:19**
